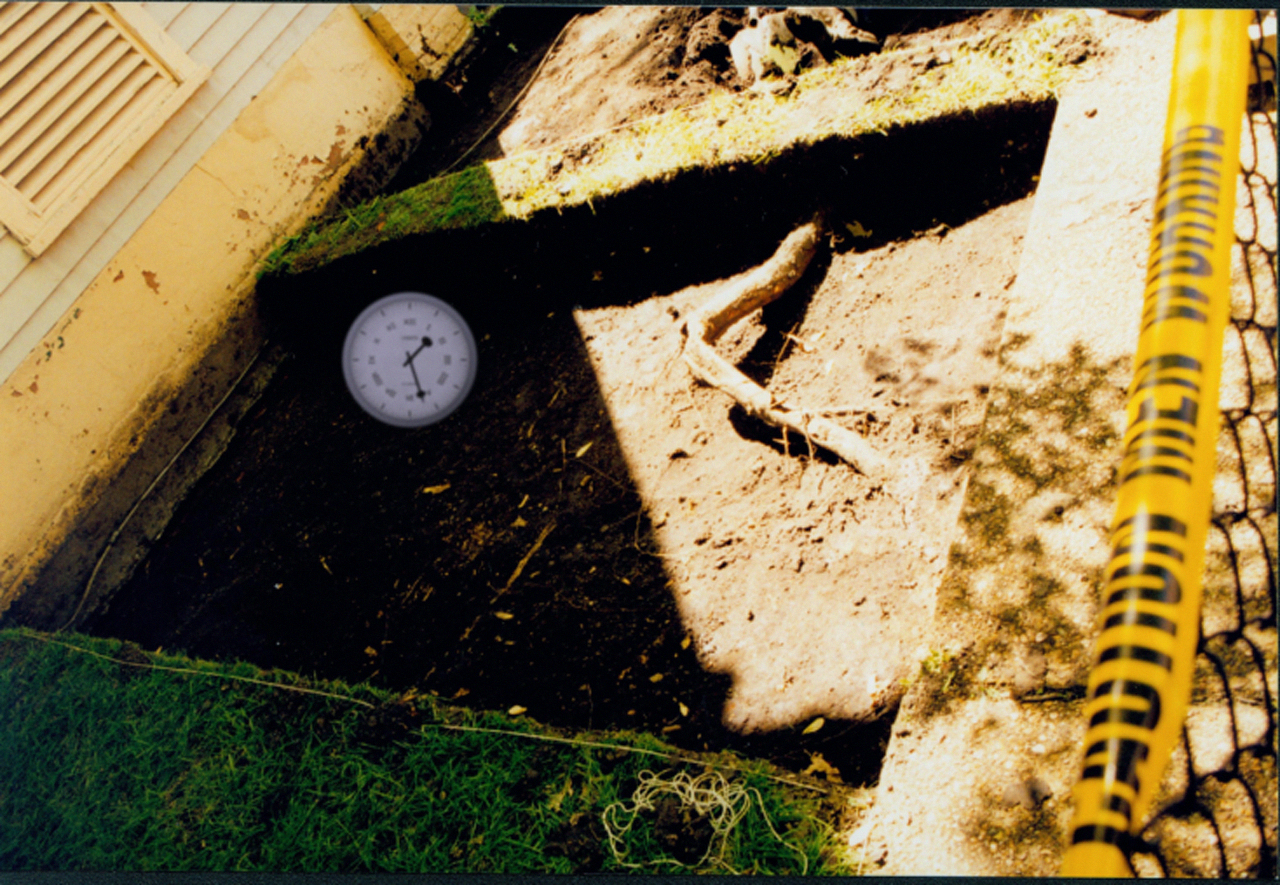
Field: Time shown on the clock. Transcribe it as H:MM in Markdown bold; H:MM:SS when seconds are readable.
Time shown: **1:27**
